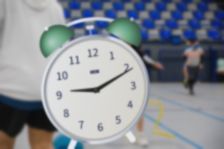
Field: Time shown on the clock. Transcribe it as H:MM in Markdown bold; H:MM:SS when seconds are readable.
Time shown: **9:11**
